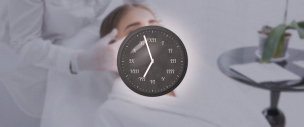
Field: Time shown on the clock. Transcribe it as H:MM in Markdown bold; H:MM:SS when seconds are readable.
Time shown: **6:57**
